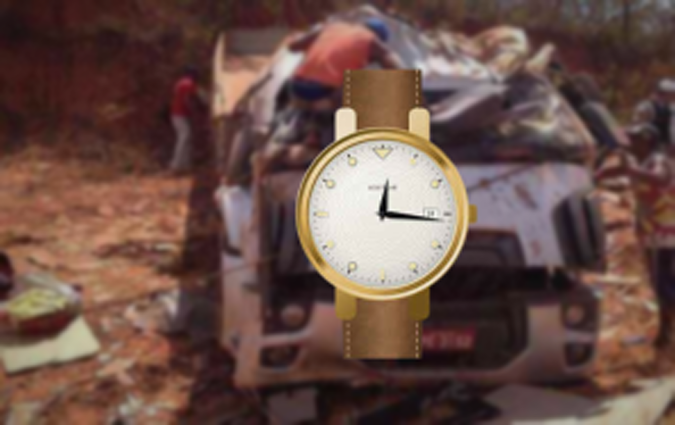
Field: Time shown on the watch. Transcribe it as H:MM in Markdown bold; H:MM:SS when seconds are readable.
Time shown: **12:16**
